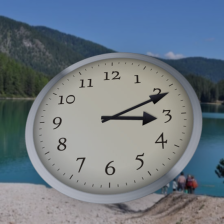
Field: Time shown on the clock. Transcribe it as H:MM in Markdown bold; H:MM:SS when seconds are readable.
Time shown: **3:11**
